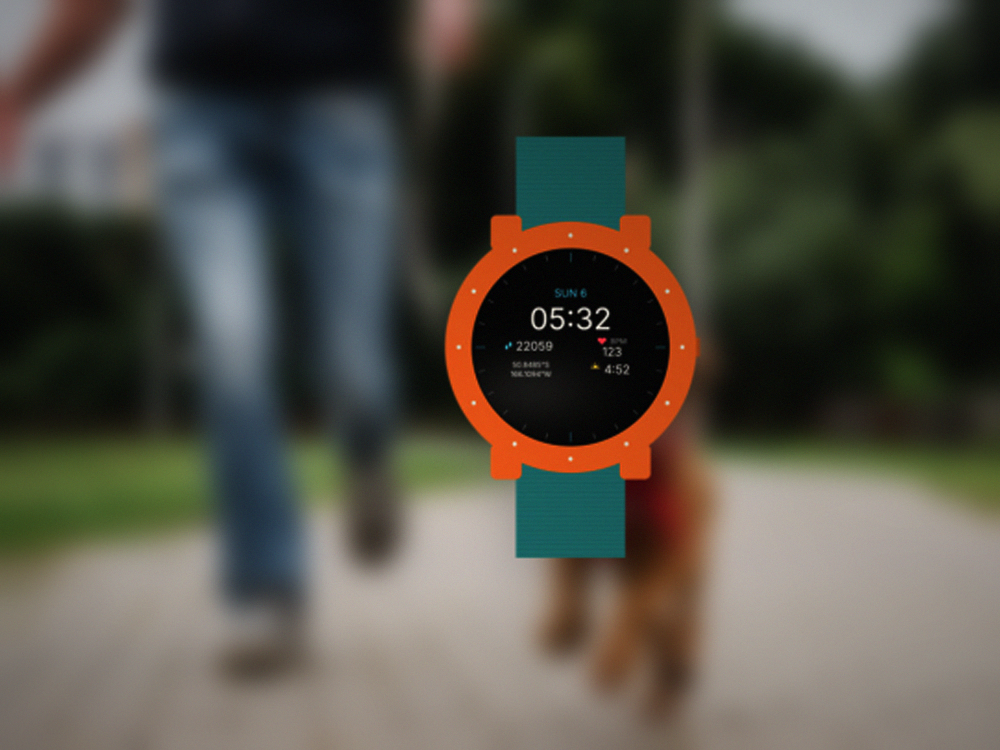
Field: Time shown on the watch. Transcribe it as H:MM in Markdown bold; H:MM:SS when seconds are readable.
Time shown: **5:32**
